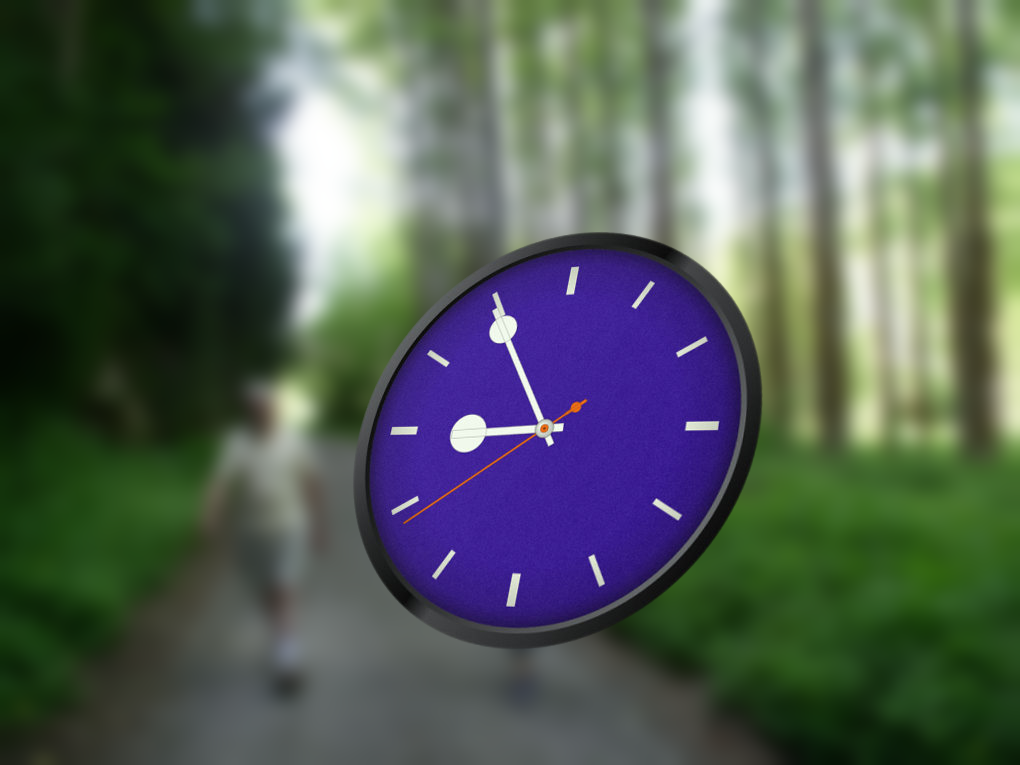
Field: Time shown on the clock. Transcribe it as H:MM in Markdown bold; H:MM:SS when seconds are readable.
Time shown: **8:54:39**
